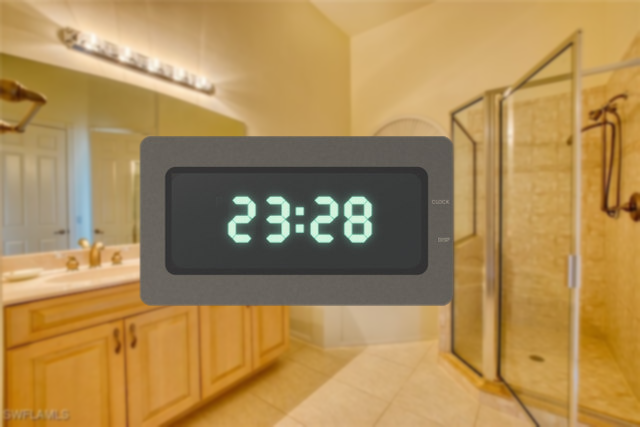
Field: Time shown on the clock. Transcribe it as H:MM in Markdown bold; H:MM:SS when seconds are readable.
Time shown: **23:28**
